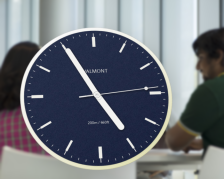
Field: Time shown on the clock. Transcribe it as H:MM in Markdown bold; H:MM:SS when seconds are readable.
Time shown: **4:55:14**
